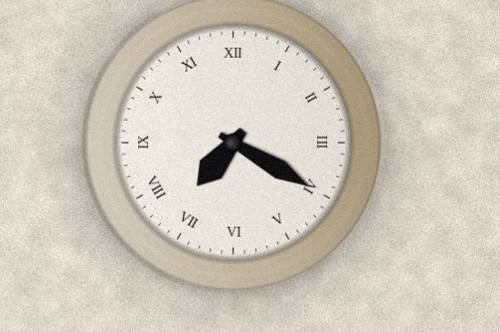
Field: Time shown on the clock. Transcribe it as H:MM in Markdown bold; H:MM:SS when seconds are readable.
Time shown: **7:20**
